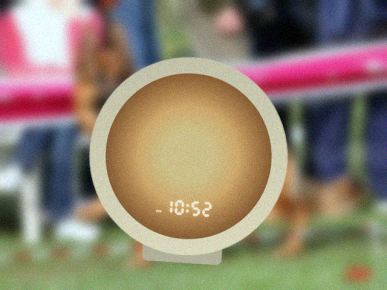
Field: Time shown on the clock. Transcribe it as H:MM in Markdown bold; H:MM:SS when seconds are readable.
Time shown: **10:52**
